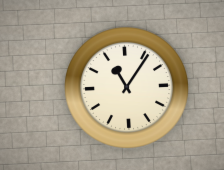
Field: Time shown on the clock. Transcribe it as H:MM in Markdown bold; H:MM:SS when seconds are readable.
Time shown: **11:06**
